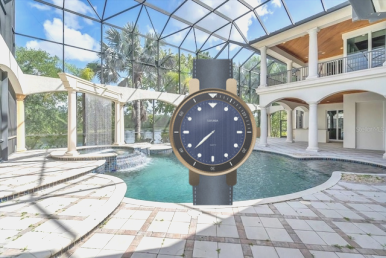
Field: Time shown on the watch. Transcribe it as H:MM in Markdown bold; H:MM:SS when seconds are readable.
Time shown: **7:38**
